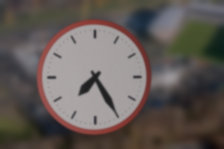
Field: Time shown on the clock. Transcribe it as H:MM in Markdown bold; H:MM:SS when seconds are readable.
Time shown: **7:25**
